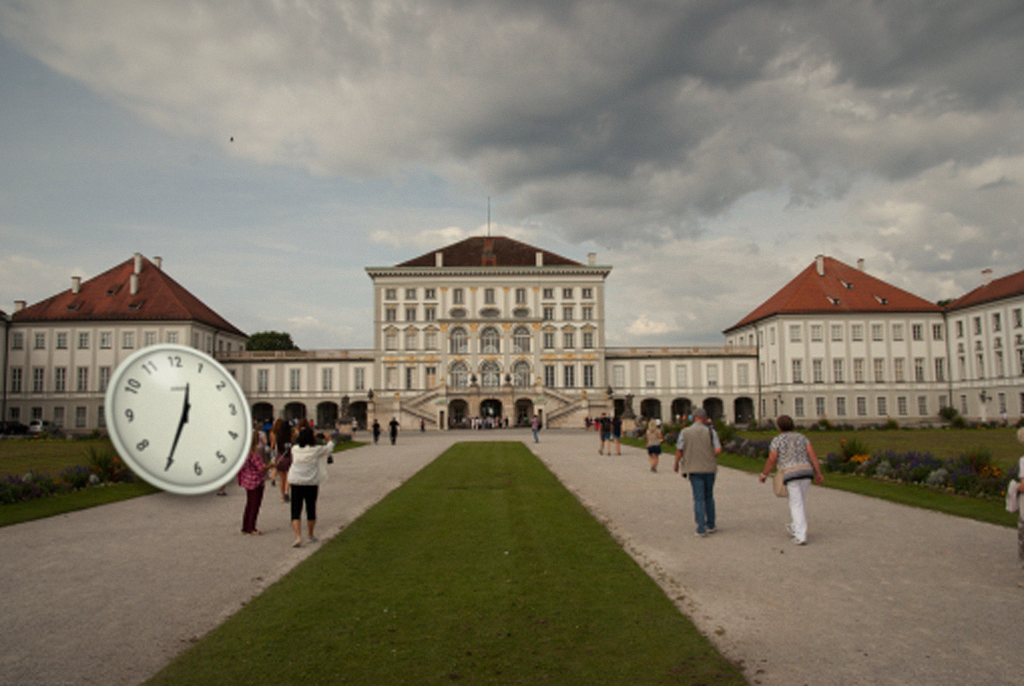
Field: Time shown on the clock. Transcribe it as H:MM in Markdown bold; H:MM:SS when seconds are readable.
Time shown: **12:35**
